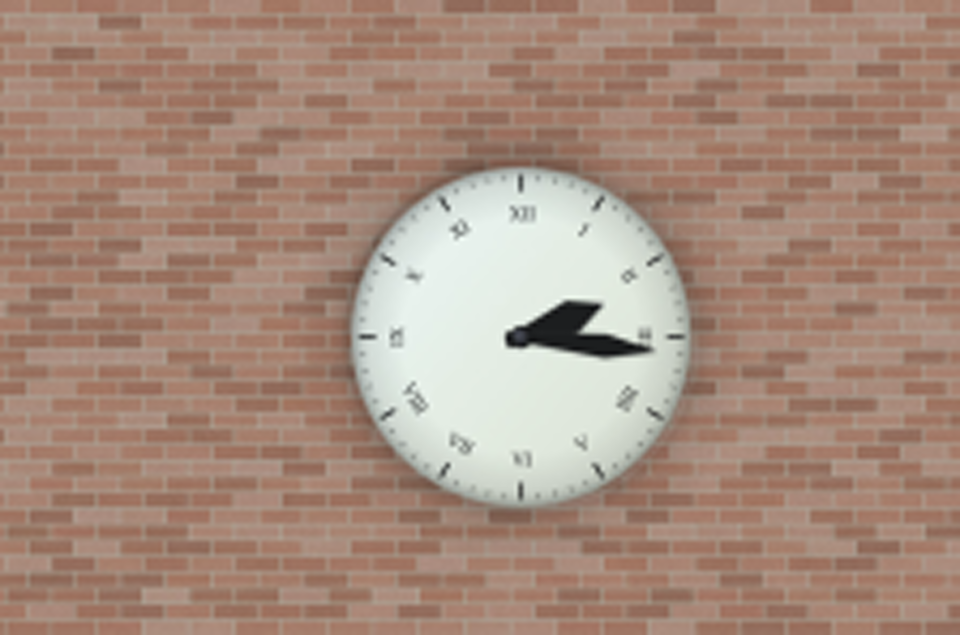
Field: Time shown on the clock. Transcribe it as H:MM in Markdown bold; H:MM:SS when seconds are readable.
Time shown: **2:16**
